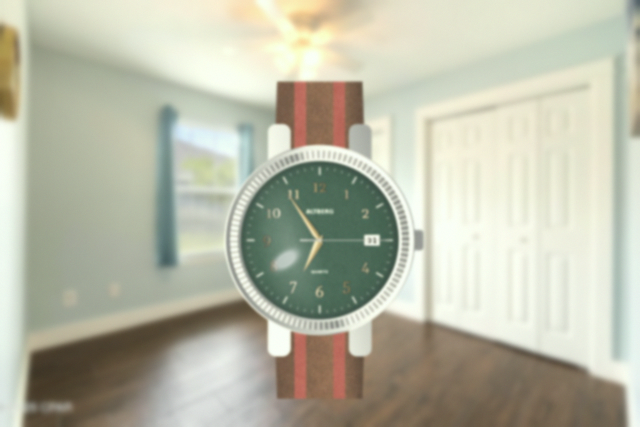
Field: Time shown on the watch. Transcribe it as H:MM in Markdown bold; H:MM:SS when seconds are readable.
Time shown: **6:54:15**
